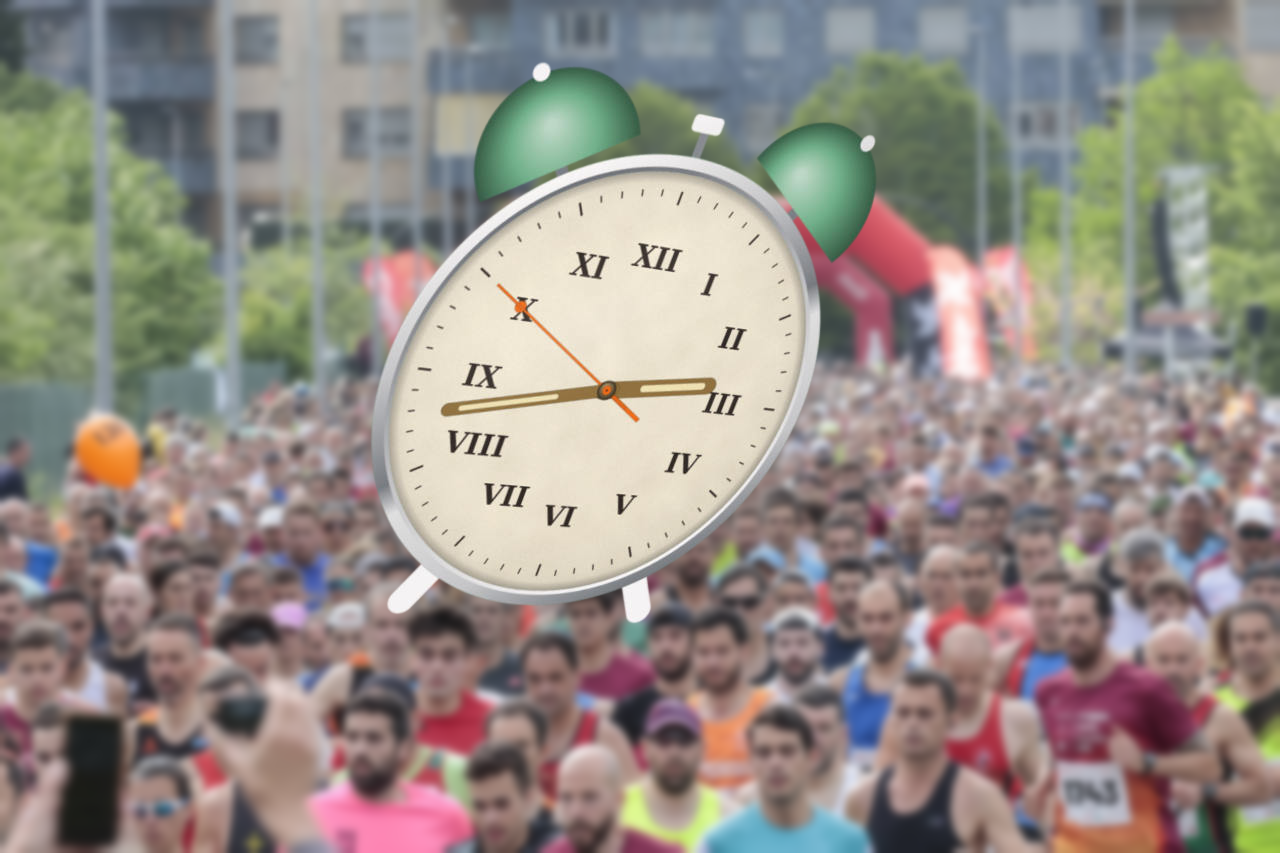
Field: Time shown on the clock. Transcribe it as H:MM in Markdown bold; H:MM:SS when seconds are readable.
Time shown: **2:42:50**
